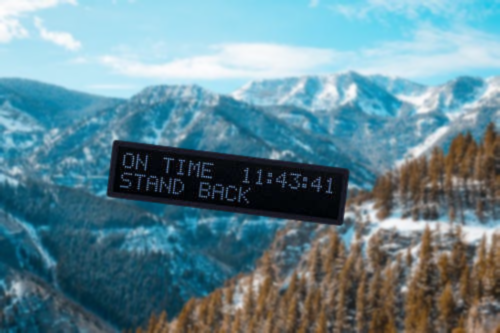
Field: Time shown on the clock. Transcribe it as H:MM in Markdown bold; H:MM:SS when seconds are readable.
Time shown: **11:43:41**
